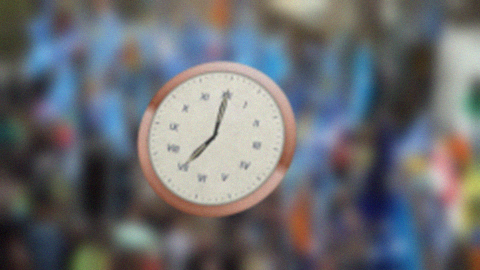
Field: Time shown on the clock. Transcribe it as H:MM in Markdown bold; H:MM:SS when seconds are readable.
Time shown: **7:00**
